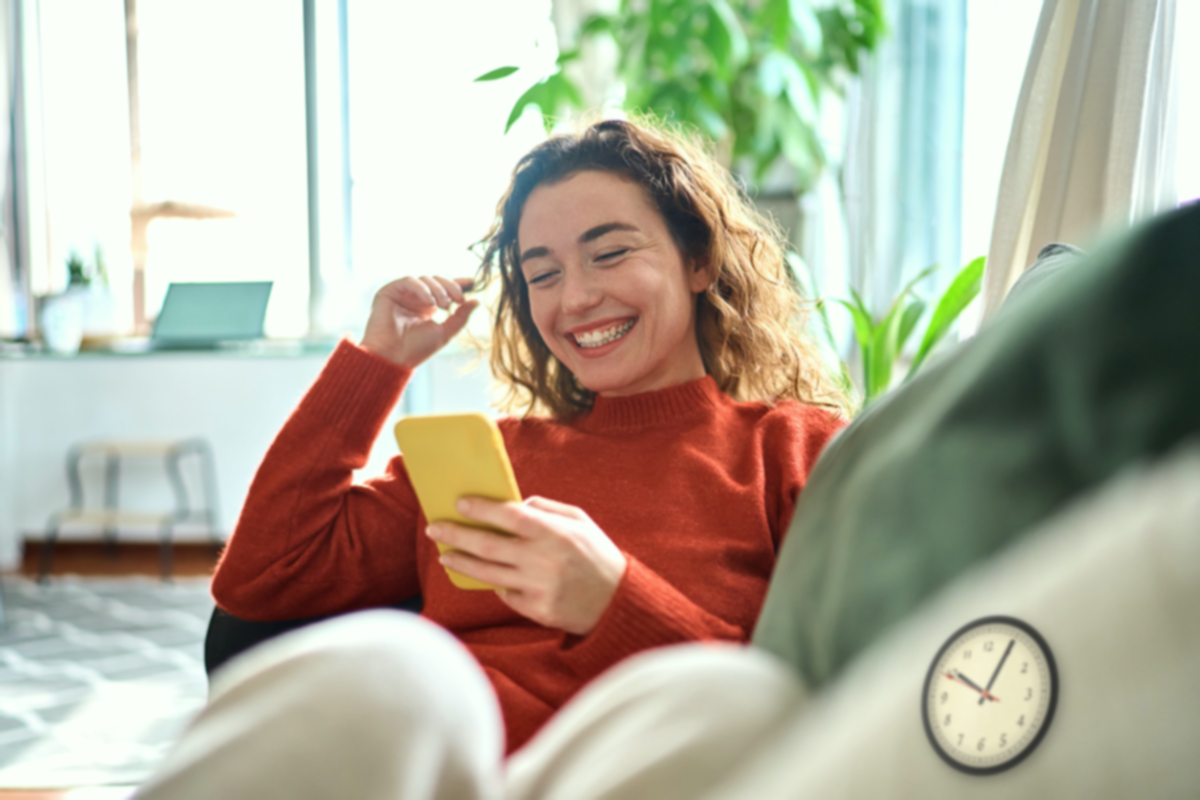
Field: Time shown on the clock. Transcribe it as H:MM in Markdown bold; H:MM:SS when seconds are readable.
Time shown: **10:04:49**
